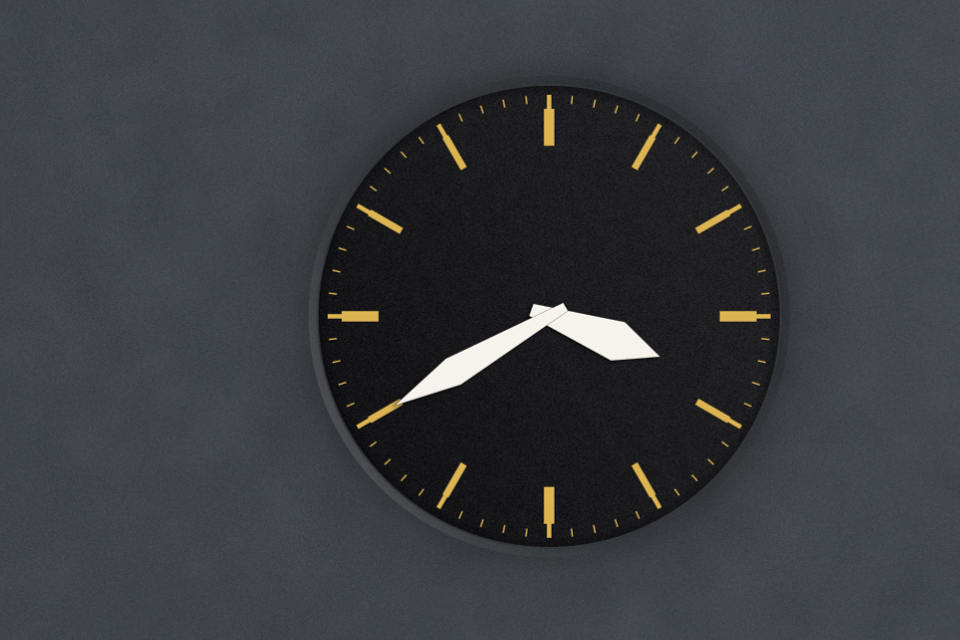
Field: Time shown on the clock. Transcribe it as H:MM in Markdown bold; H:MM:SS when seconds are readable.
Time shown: **3:40**
